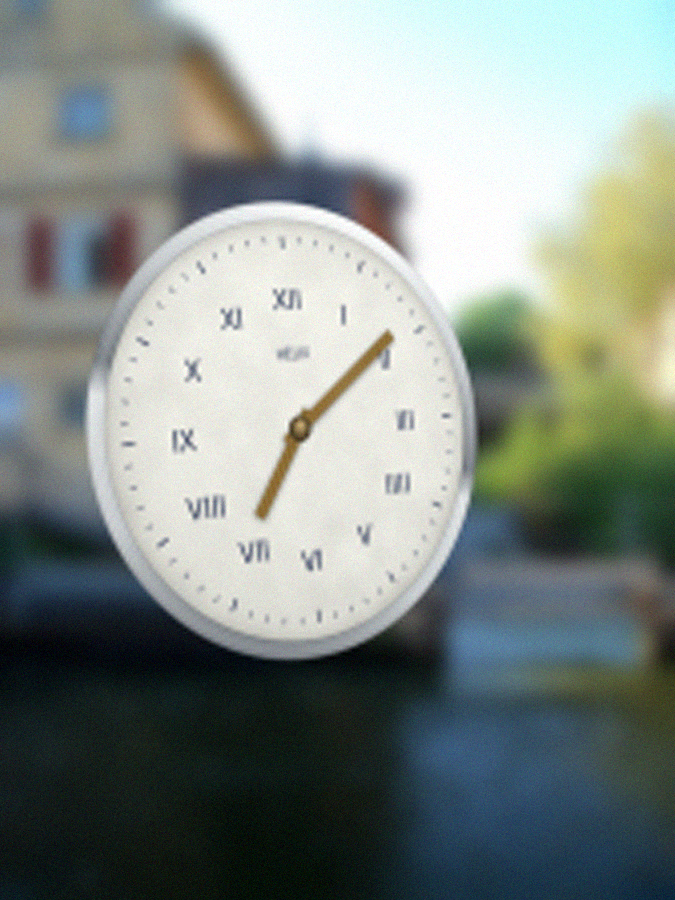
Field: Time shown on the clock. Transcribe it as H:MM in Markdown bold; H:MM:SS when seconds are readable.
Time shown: **7:09**
